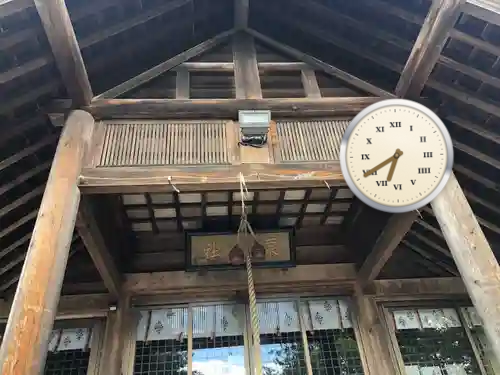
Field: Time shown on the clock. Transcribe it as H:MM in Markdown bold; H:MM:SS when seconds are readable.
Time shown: **6:40**
